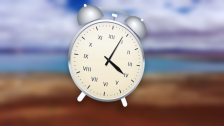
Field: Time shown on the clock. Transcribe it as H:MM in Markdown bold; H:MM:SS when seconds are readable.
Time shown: **4:04**
